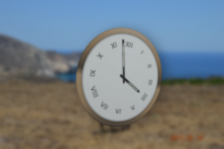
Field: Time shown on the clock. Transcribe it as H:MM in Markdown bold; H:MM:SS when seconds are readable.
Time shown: **3:58**
